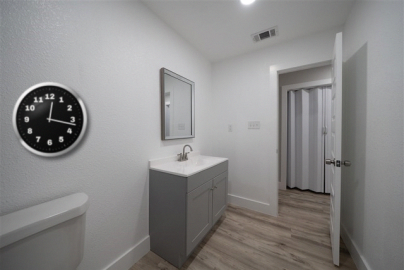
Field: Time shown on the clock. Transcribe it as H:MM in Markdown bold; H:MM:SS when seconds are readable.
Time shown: **12:17**
